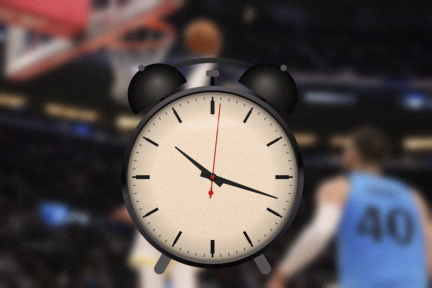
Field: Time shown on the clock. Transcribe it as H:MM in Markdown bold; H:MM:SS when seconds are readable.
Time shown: **10:18:01**
